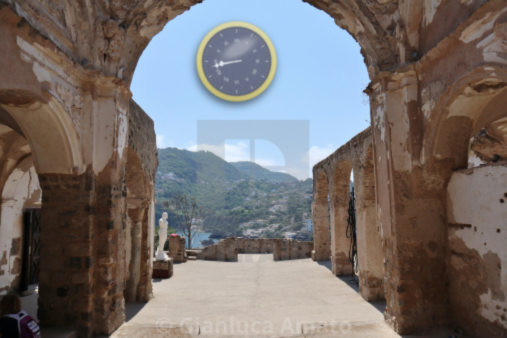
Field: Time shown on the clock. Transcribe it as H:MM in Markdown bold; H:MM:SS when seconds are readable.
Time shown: **8:43**
